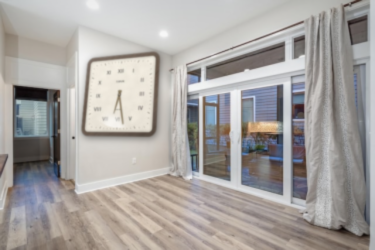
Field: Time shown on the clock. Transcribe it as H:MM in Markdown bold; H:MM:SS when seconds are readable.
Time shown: **6:28**
